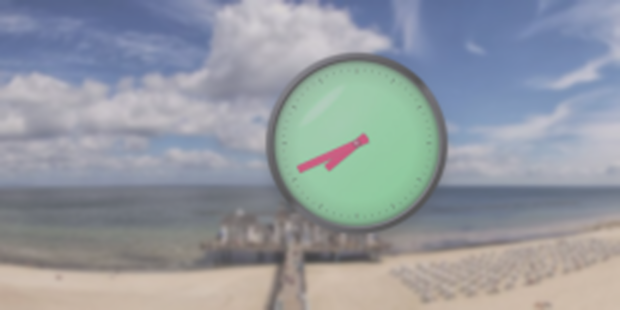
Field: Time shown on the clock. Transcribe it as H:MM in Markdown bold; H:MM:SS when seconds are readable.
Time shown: **7:41**
